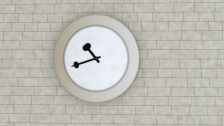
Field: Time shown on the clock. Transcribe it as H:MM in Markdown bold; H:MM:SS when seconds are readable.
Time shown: **10:42**
